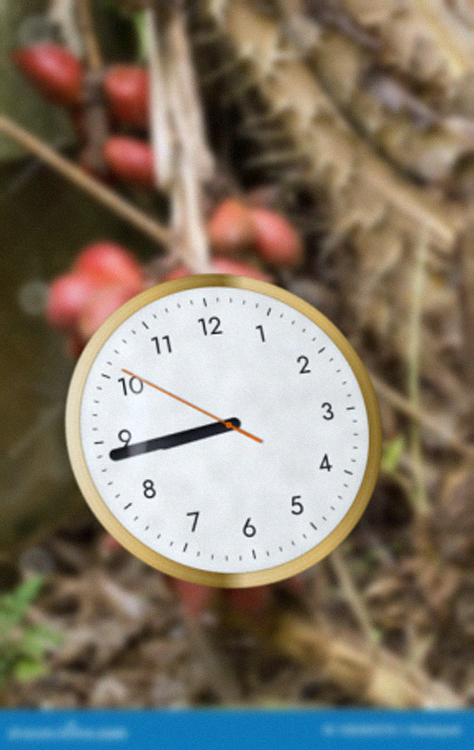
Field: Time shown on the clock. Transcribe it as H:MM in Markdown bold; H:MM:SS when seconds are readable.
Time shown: **8:43:51**
